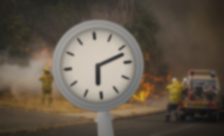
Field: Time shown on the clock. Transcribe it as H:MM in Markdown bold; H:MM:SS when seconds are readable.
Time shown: **6:12**
